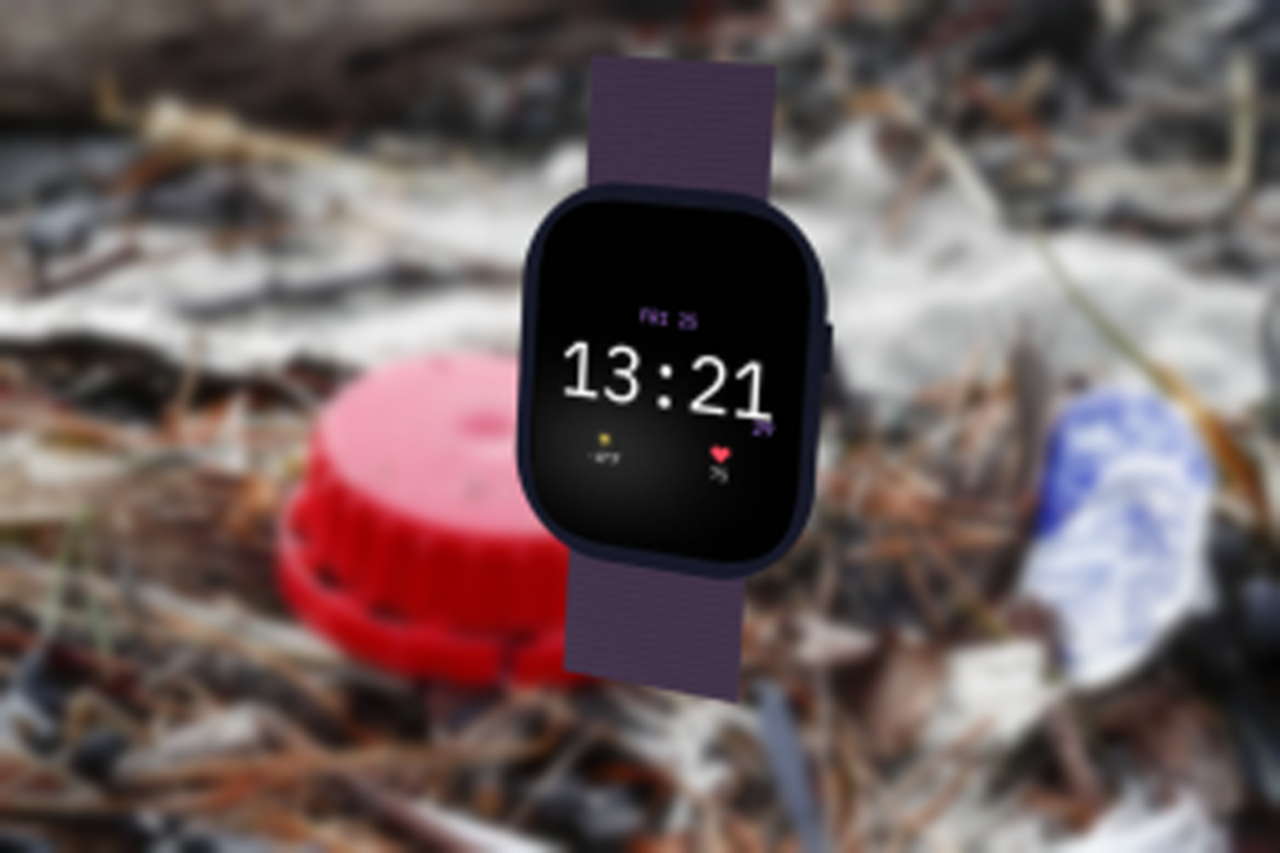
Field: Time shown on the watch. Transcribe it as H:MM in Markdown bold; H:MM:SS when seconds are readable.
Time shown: **13:21**
